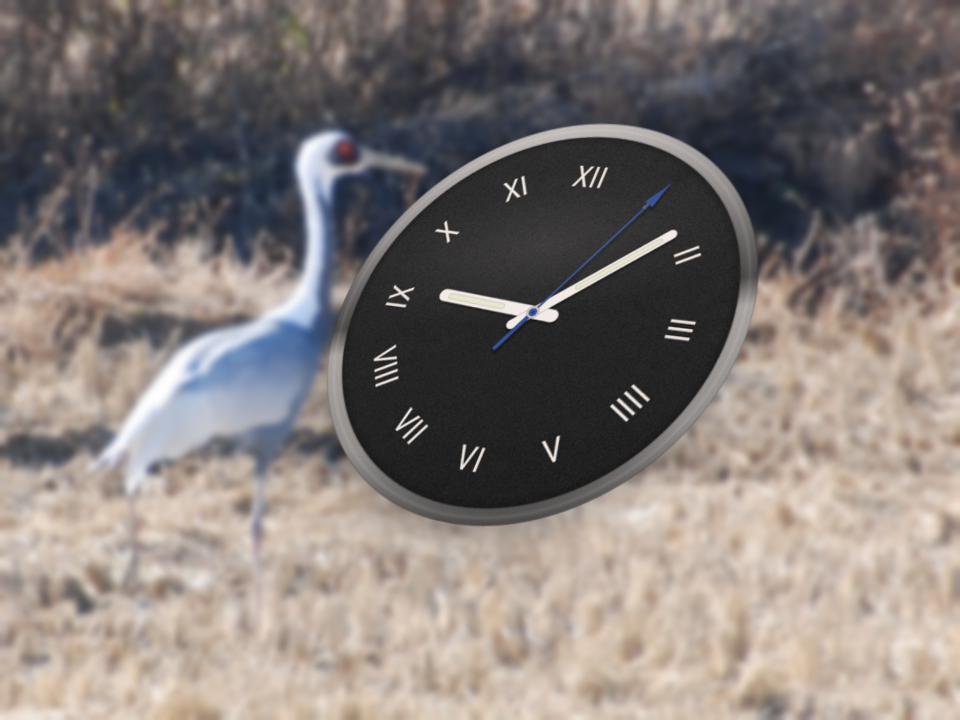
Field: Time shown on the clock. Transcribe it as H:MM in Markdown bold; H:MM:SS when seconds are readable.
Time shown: **9:08:05**
